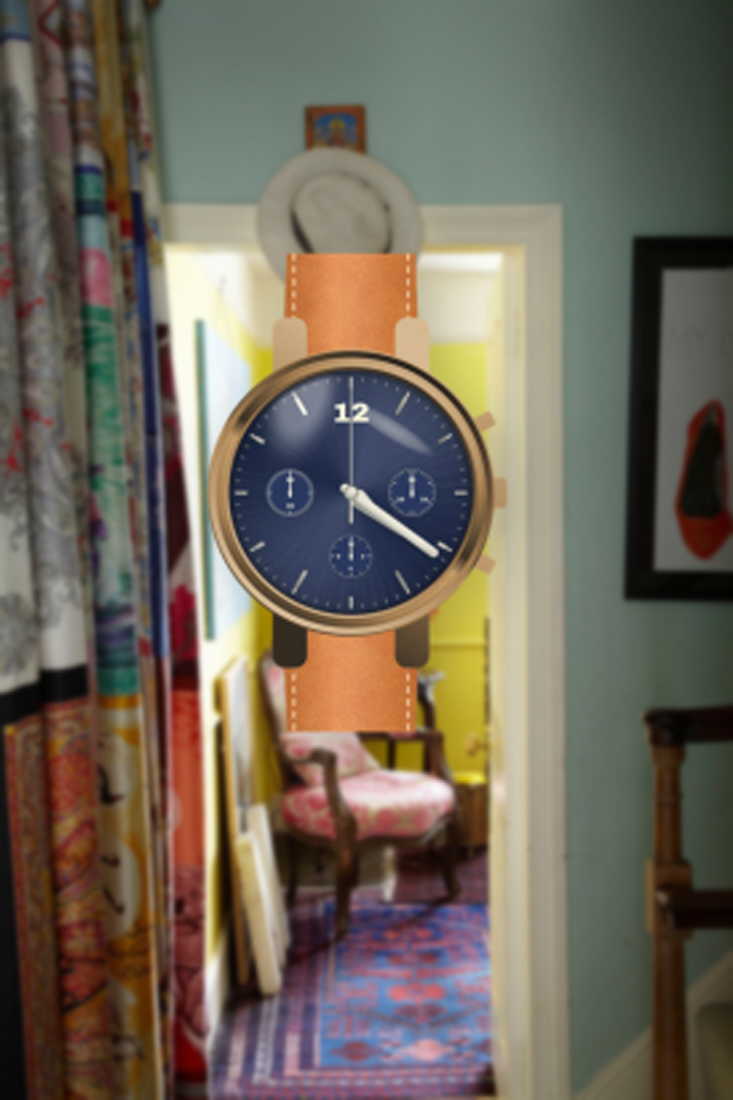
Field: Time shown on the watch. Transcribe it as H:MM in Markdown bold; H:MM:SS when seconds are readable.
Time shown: **4:21**
